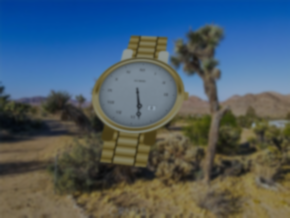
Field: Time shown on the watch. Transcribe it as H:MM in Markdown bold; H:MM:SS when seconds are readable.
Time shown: **5:28**
